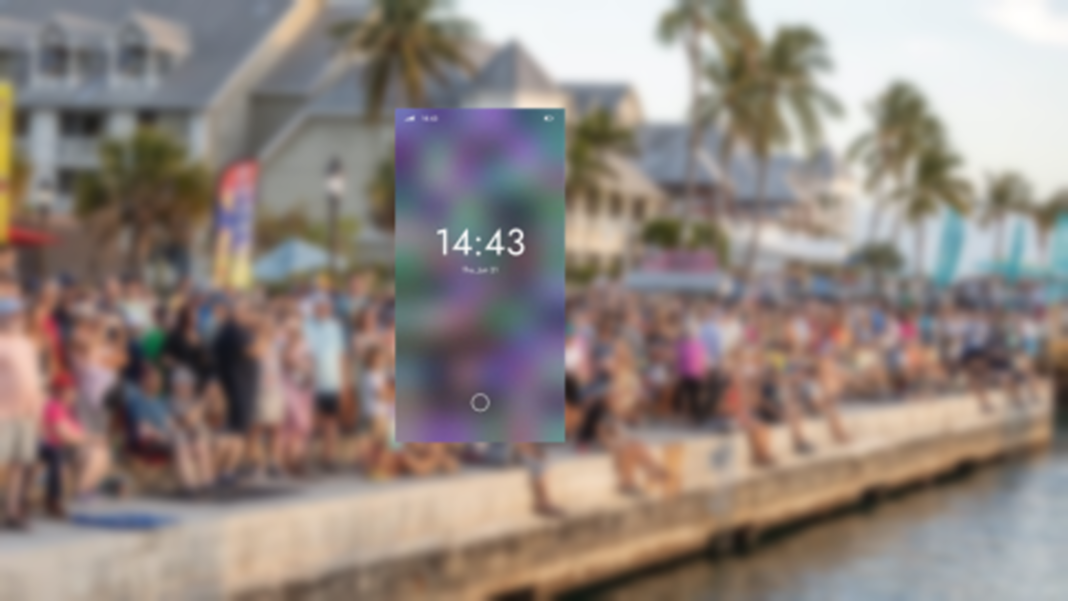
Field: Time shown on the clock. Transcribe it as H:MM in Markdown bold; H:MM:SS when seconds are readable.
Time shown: **14:43**
